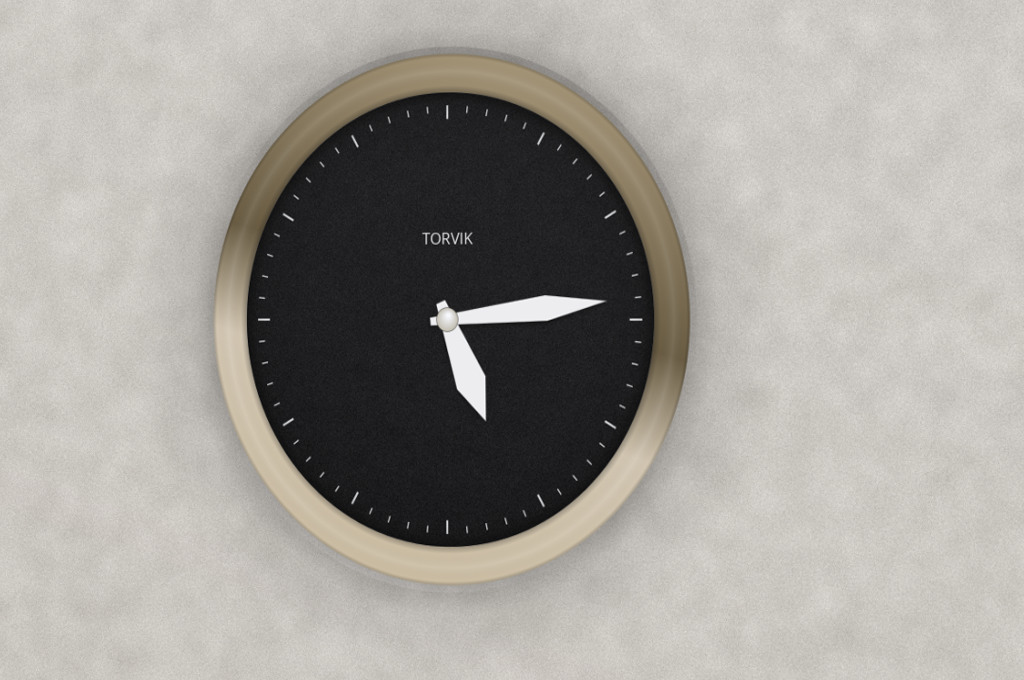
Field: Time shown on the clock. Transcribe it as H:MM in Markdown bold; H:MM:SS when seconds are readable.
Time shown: **5:14**
